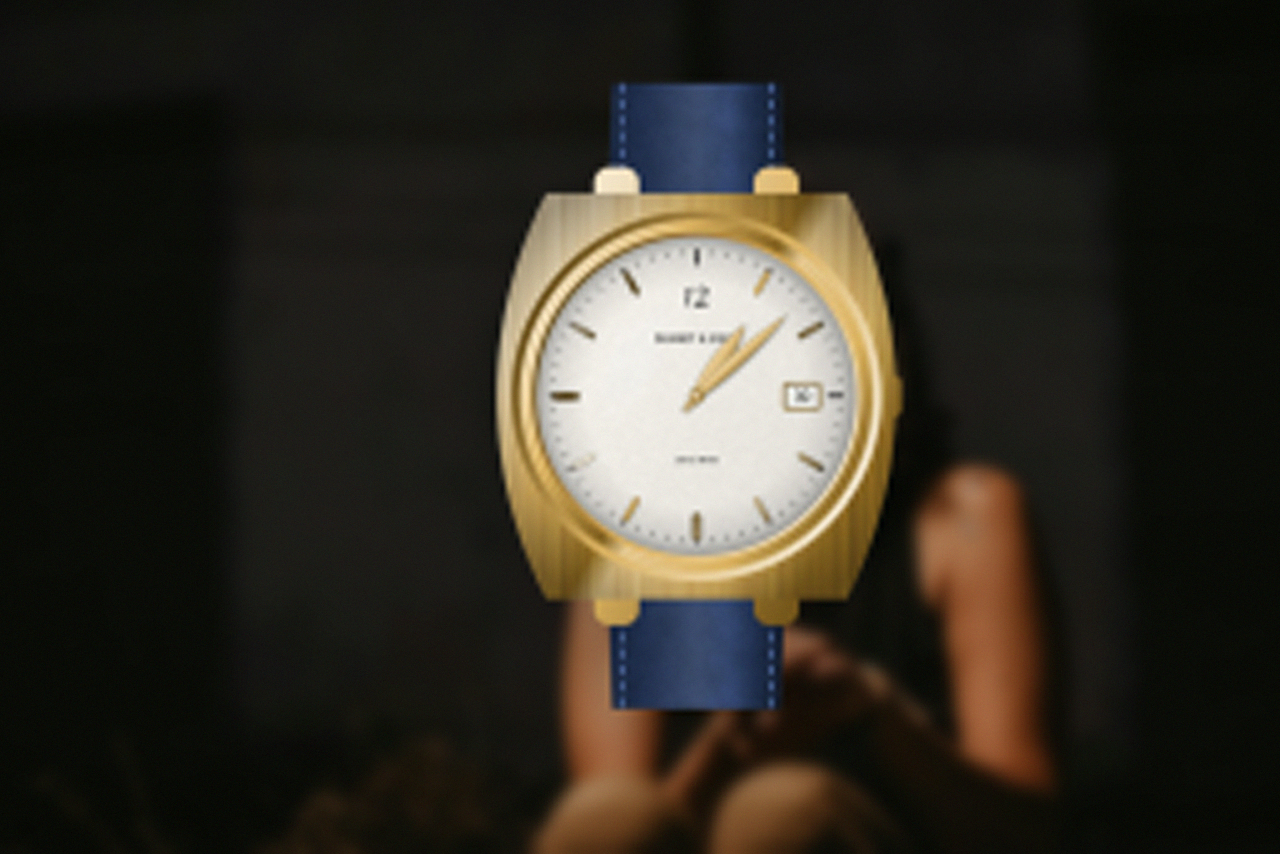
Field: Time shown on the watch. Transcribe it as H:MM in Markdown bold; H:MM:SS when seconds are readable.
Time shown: **1:08**
